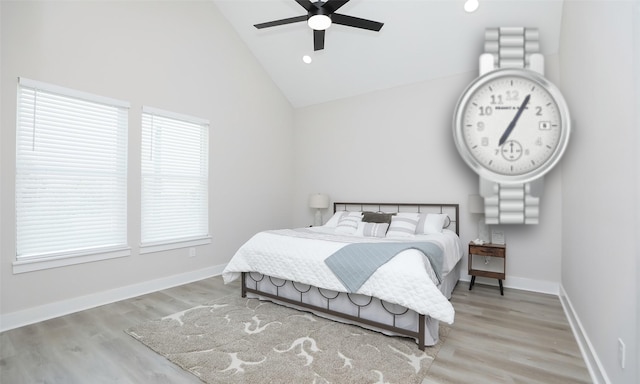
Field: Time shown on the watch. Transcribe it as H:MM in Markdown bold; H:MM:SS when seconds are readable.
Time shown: **7:05**
